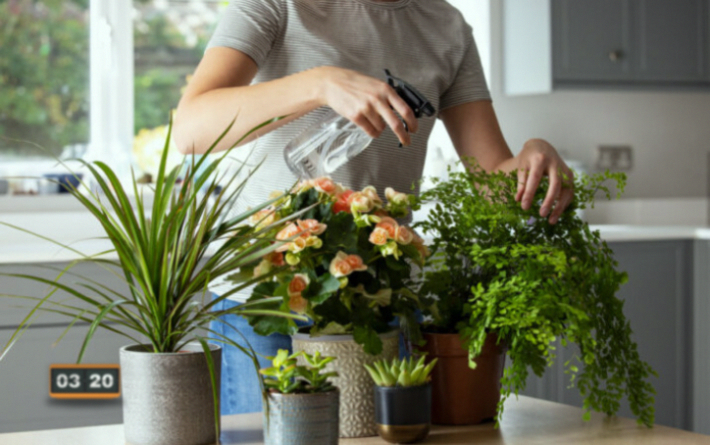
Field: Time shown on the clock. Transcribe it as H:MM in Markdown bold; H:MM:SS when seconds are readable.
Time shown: **3:20**
